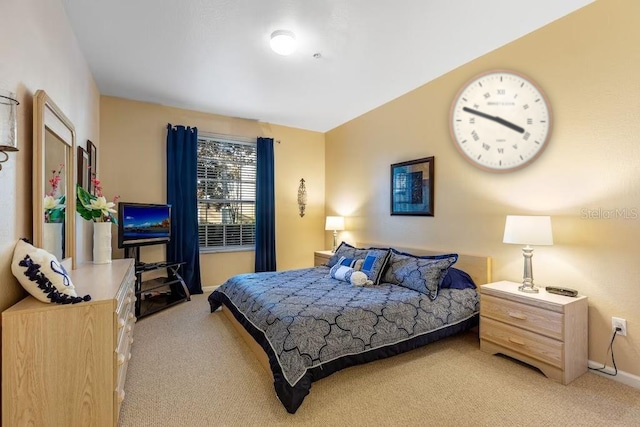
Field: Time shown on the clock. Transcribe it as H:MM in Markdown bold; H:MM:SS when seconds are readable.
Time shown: **3:48**
